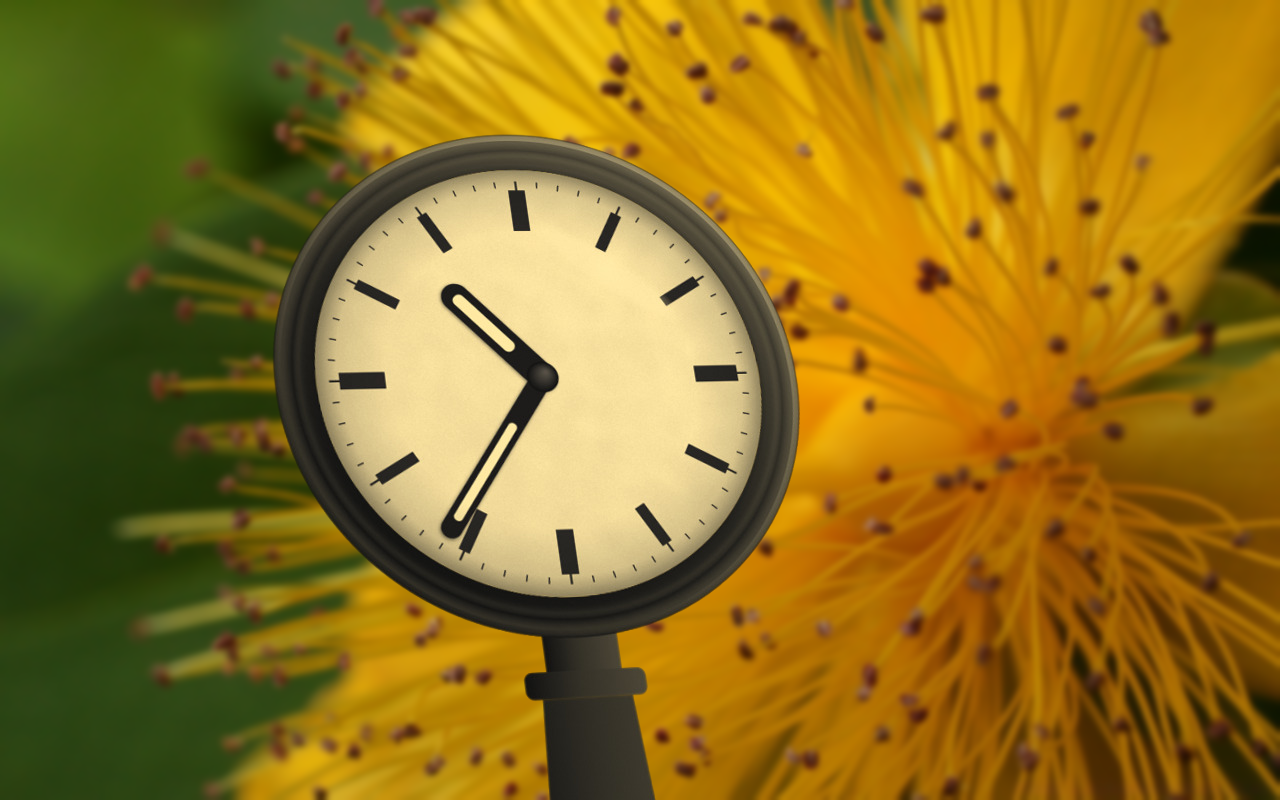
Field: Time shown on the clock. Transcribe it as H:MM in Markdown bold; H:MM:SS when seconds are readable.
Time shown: **10:36**
